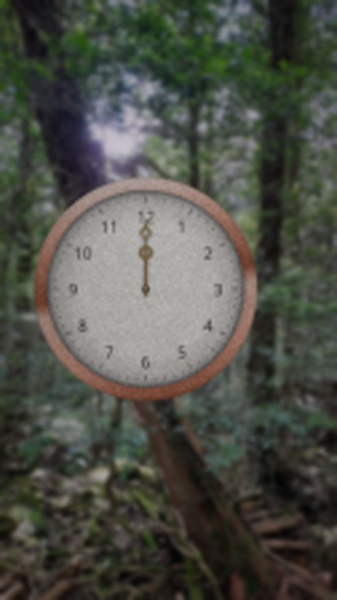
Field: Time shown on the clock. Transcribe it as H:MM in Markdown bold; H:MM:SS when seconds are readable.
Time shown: **12:00**
